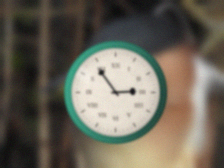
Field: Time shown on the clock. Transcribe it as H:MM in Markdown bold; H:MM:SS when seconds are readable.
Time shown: **2:54**
